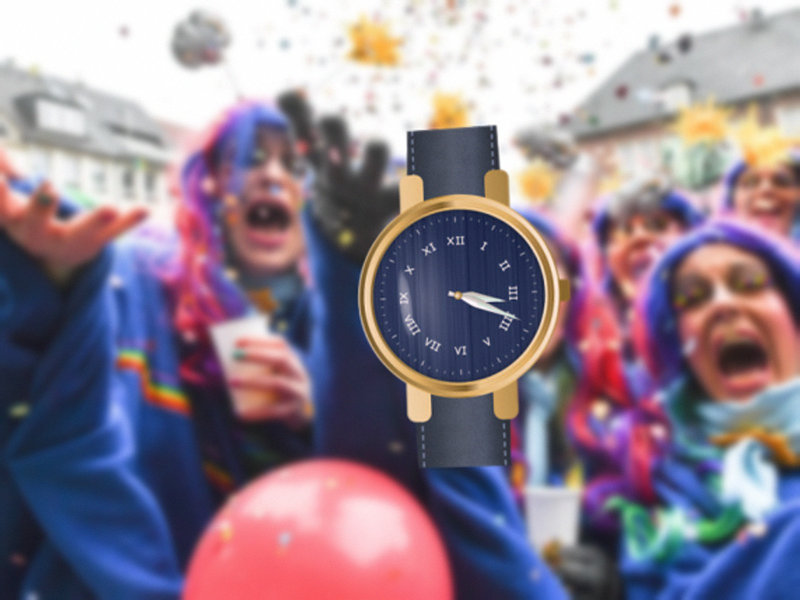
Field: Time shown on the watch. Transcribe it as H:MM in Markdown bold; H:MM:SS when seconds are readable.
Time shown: **3:19**
